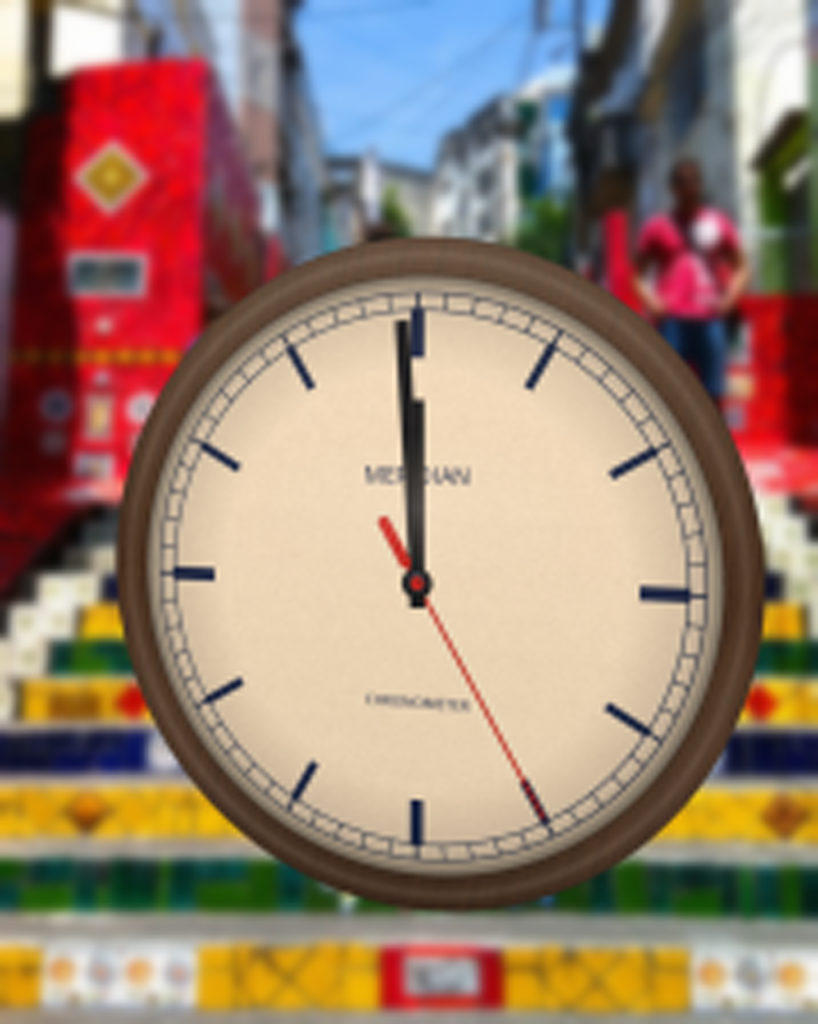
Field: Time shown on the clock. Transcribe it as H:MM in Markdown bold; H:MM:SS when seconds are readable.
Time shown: **11:59:25**
